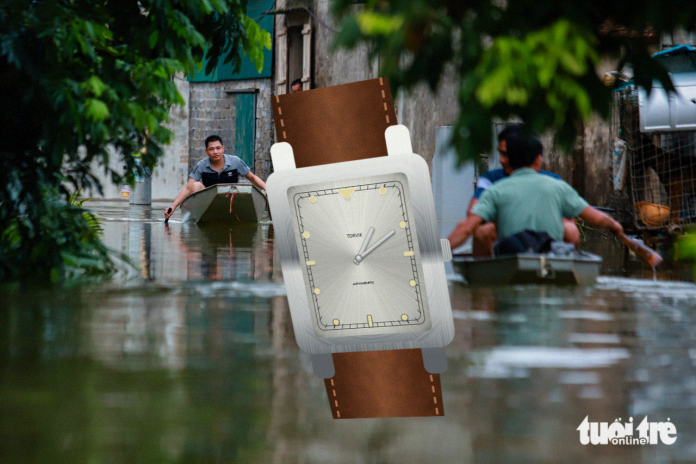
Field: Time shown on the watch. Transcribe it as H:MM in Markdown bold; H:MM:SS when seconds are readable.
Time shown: **1:10**
